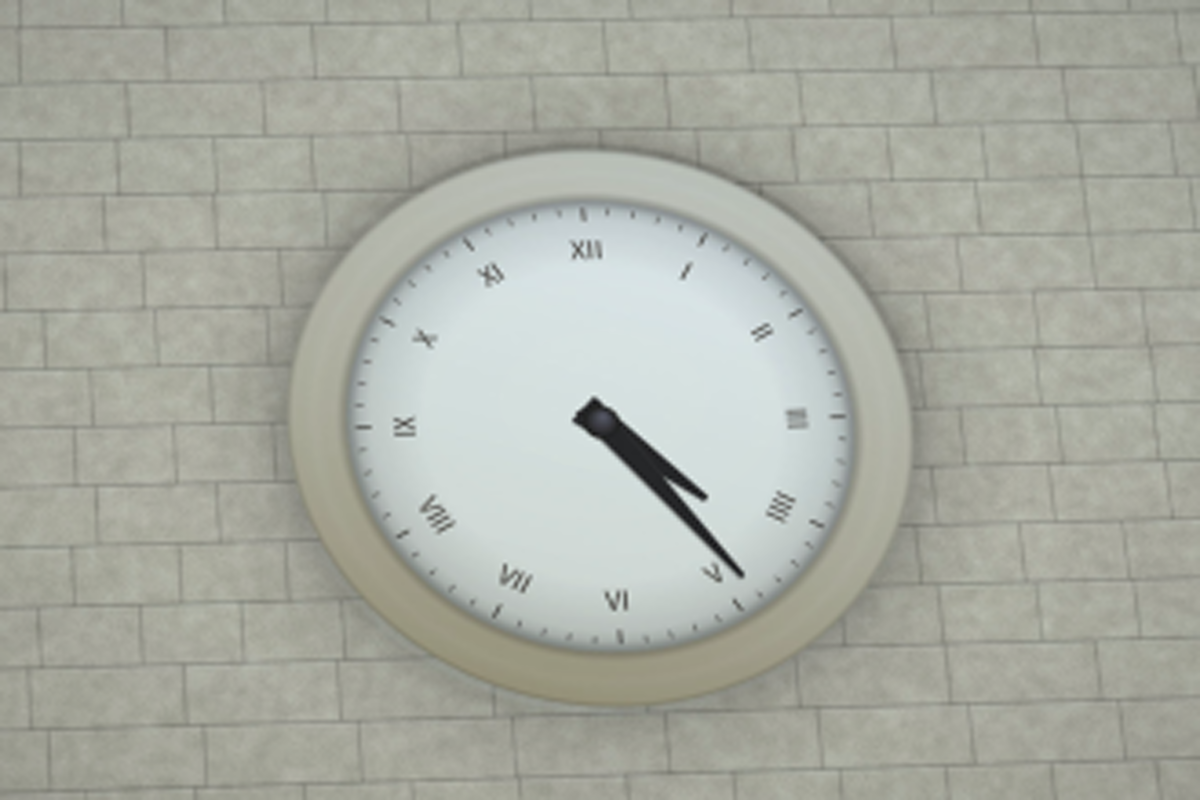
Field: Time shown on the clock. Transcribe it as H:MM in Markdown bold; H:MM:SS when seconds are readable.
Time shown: **4:24**
